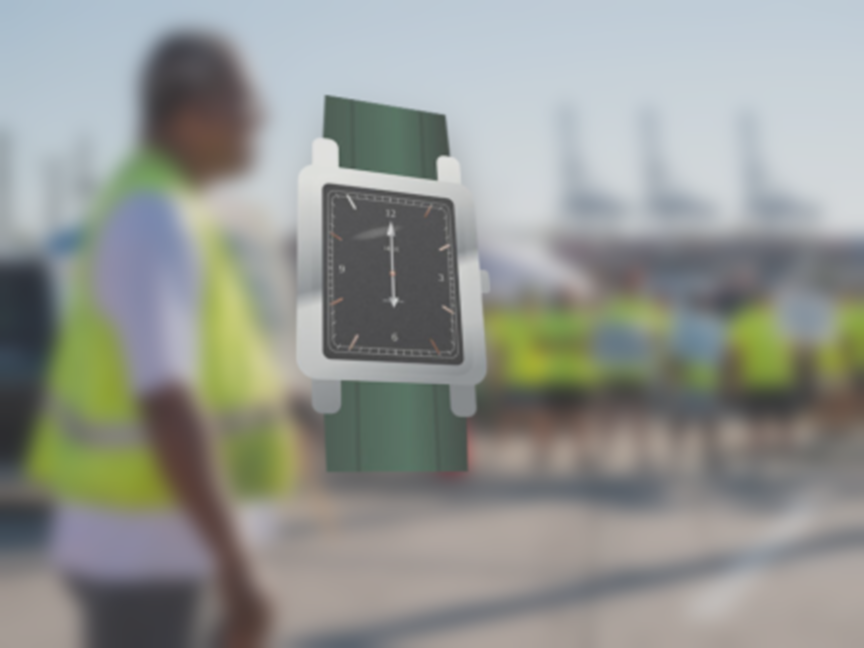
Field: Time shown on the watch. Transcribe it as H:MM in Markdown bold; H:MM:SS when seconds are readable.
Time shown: **6:00**
